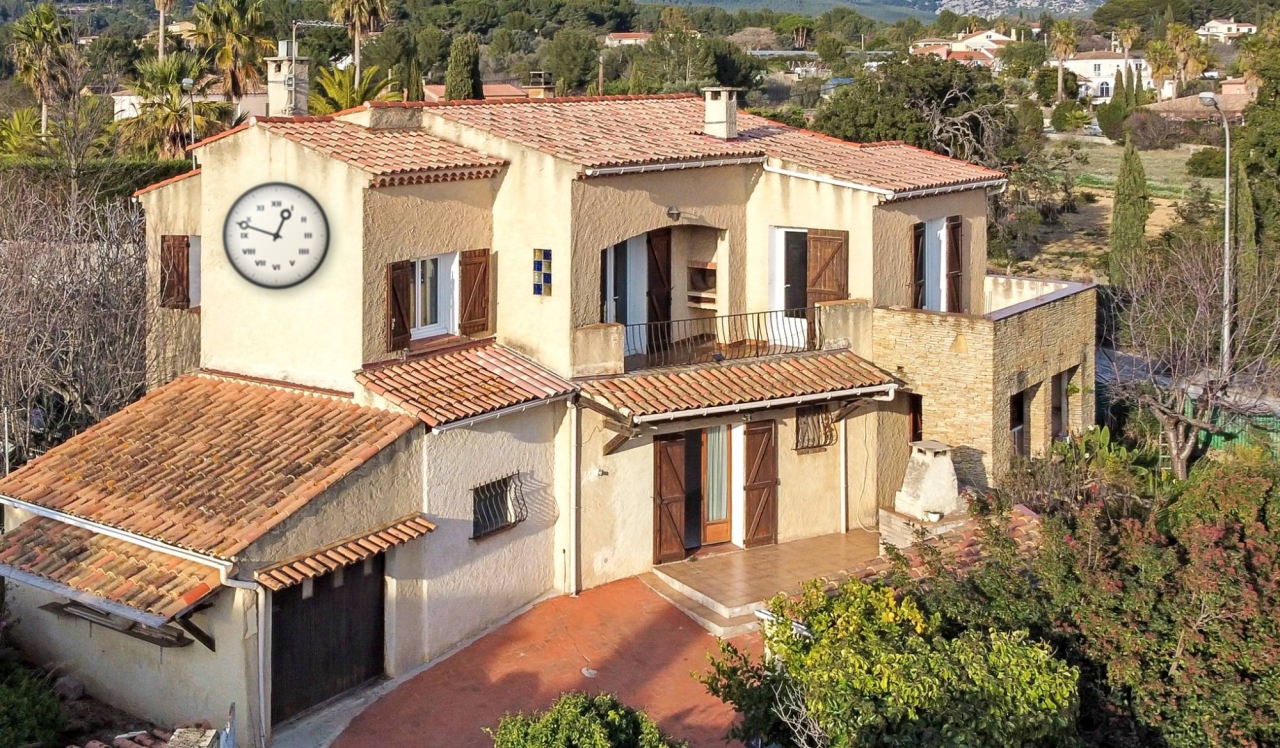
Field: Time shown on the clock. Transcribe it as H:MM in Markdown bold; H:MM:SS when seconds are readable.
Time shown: **12:48**
